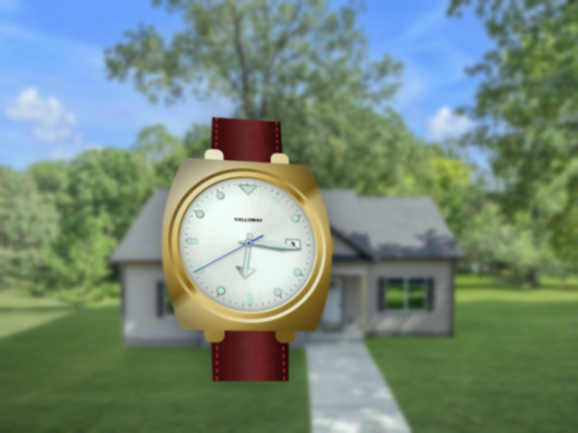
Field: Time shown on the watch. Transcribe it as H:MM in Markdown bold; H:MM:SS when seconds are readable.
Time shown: **6:15:40**
